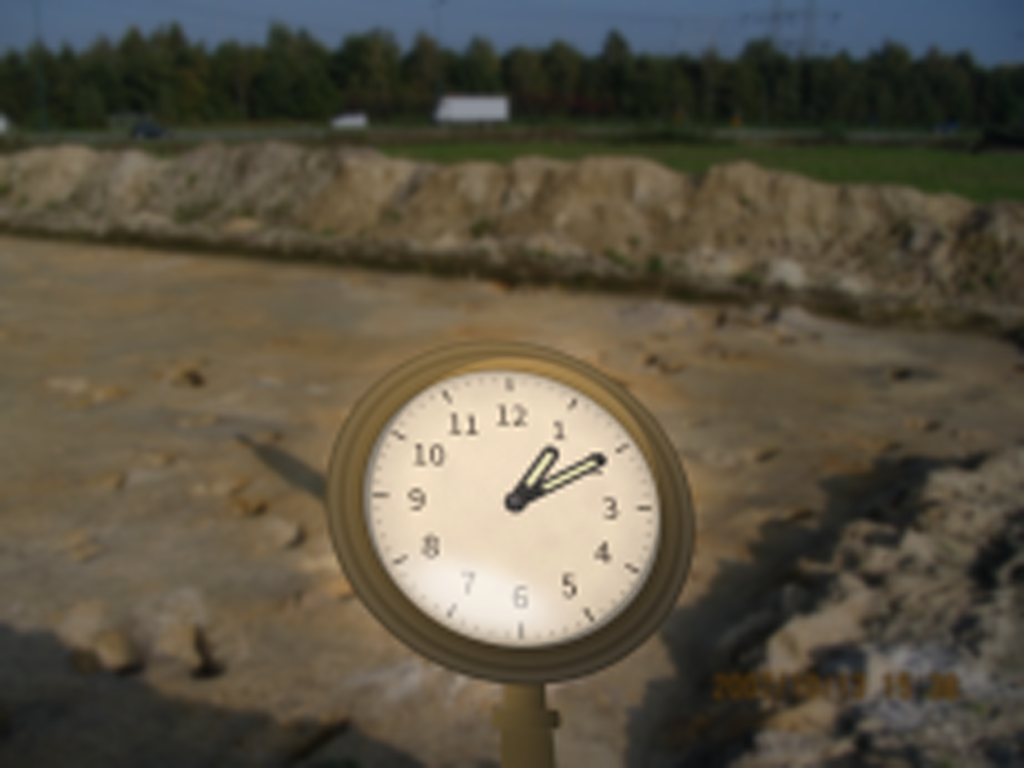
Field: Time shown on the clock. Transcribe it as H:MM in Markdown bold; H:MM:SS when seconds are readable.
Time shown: **1:10**
